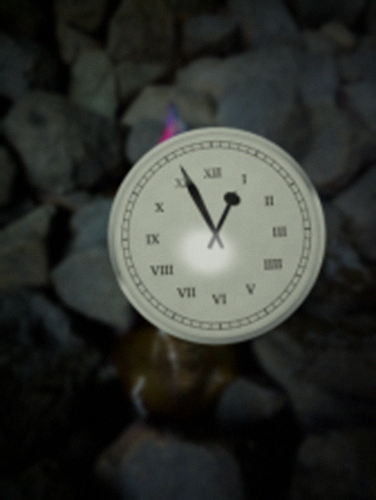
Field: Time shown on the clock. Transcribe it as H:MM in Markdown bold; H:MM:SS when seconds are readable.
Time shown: **12:56**
